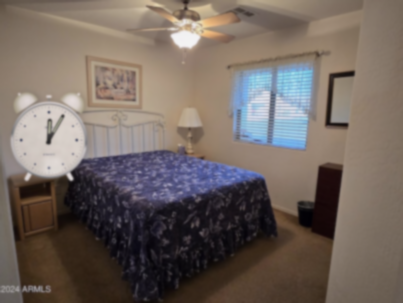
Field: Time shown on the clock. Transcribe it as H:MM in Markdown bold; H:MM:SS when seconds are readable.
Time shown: **12:05**
